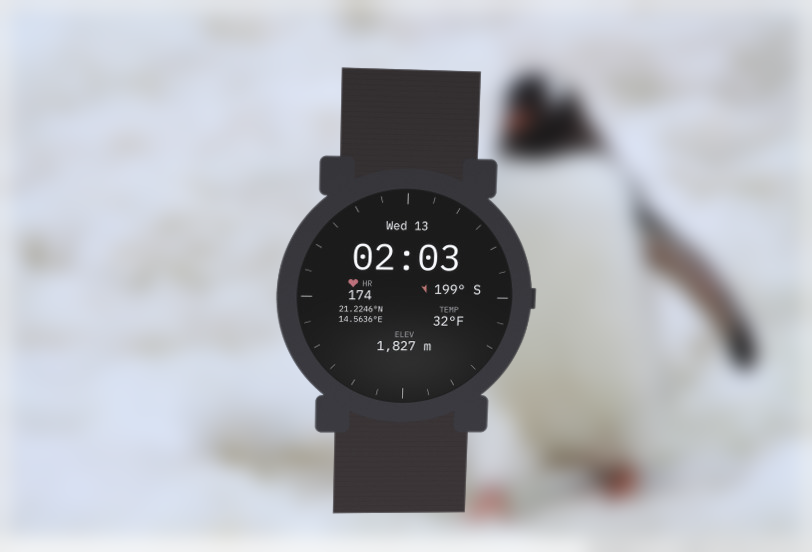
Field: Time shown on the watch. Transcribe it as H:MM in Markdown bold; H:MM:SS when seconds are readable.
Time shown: **2:03**
